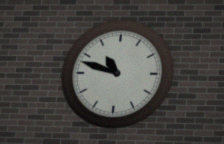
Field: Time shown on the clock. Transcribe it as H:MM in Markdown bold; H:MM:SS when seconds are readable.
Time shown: **10:48**
